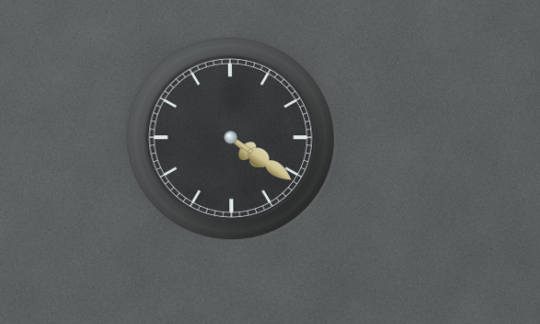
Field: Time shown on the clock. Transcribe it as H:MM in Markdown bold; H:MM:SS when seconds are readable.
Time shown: **4:21**
